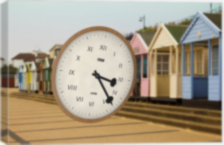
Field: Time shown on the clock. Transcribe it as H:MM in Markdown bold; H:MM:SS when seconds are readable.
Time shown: **3:23**
